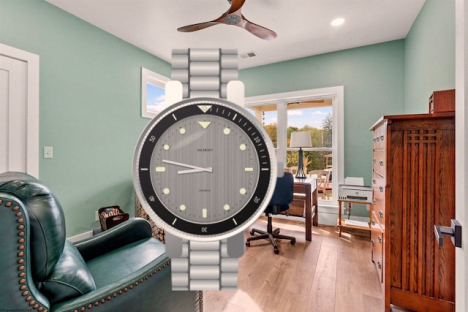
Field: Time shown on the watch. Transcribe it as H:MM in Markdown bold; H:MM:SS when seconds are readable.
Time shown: **8:47**
